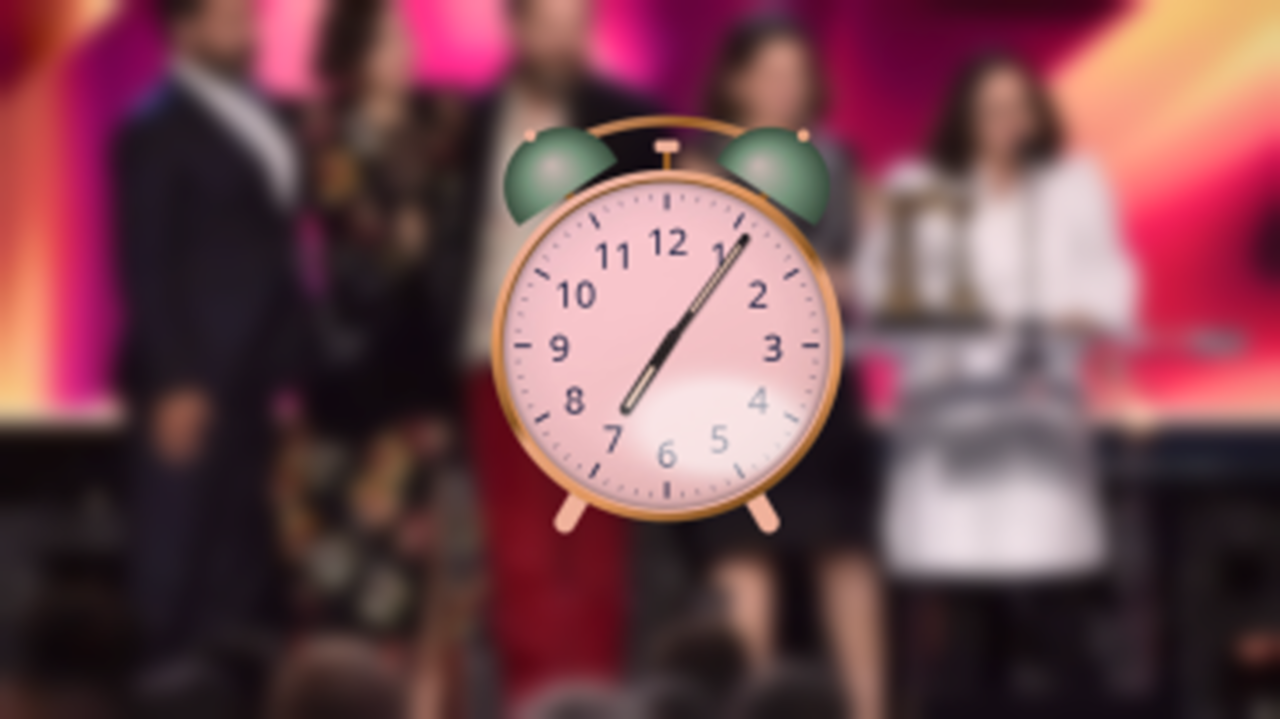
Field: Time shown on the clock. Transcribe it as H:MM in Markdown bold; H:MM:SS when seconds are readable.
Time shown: **7:06**
